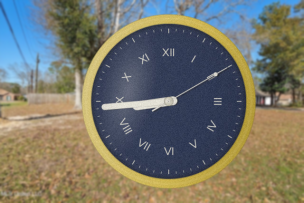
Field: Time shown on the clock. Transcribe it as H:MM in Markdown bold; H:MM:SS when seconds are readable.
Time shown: **8:44:10**
